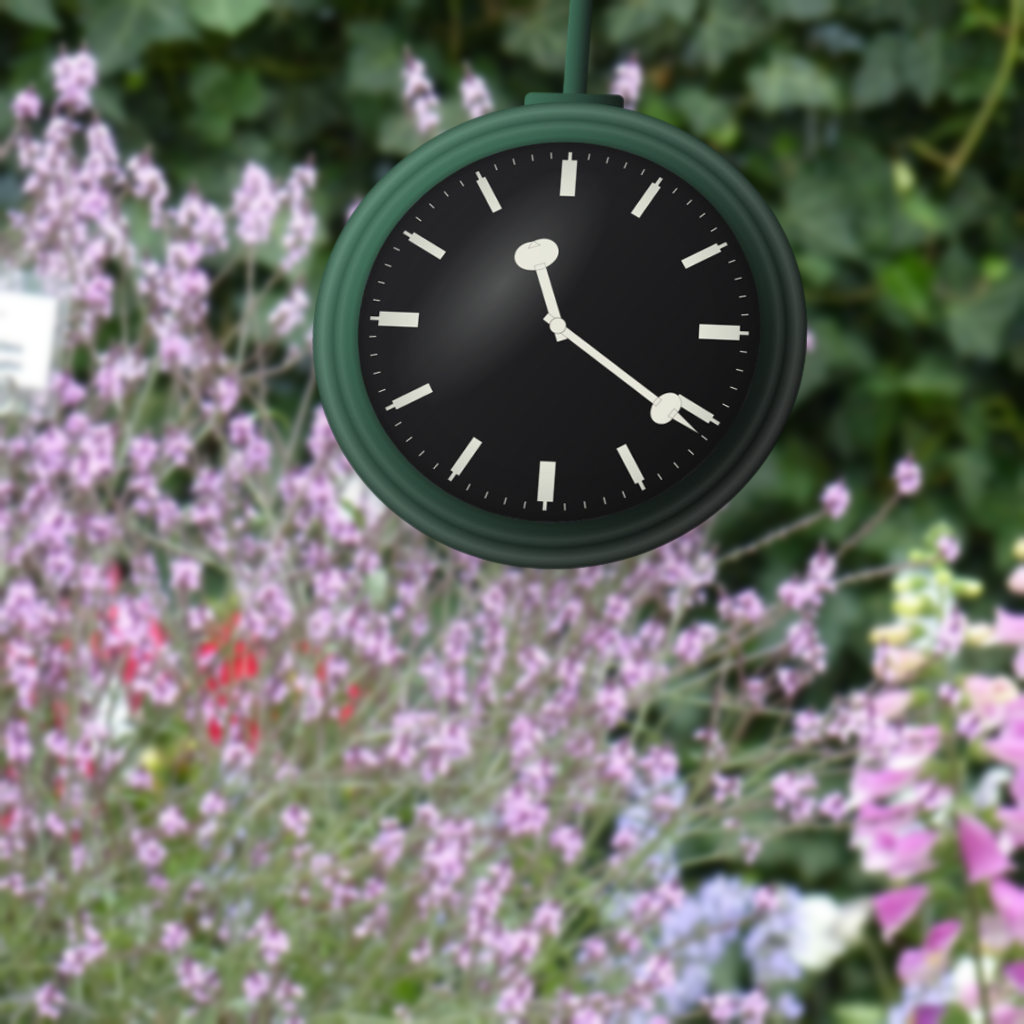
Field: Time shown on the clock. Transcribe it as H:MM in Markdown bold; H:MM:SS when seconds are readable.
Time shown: **11:21**
